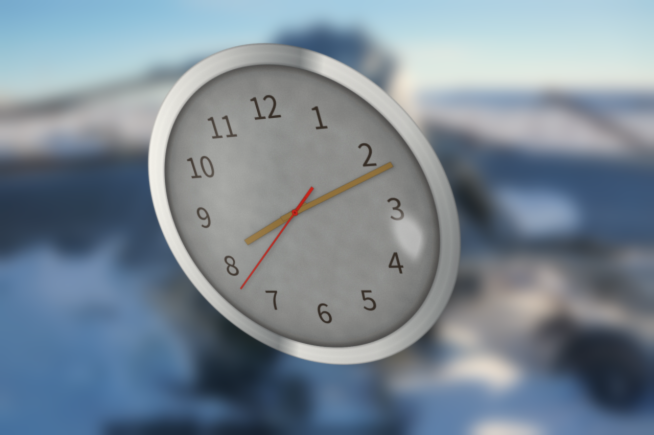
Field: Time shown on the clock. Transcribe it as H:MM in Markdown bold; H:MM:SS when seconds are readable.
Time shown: **8:11:38**
